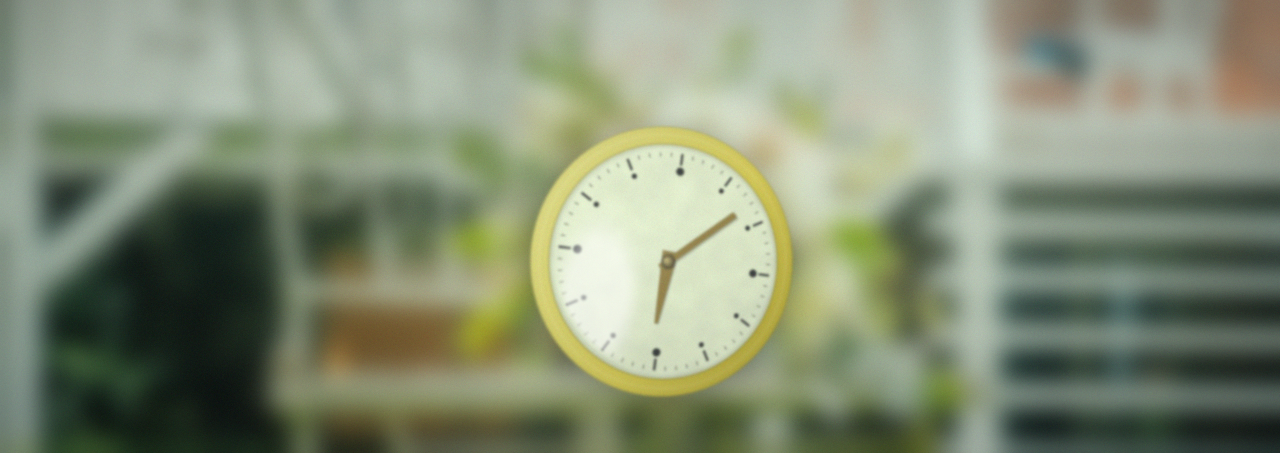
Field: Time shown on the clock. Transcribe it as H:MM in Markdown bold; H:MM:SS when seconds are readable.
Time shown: **6:08**
